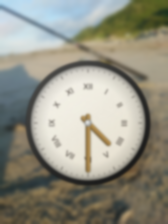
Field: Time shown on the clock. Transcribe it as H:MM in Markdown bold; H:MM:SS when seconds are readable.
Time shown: **4:30**
